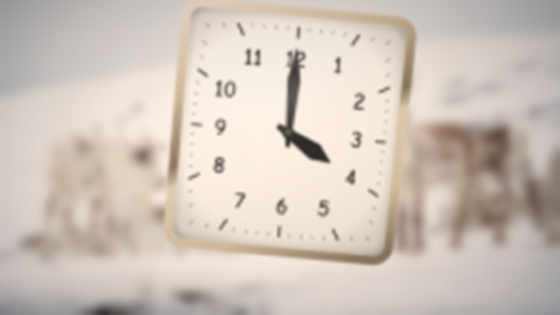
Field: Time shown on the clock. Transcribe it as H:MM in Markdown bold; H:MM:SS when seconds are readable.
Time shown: **4:00**
